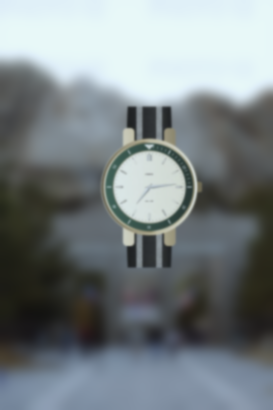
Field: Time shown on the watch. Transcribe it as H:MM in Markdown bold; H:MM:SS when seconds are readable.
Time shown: **7:14**
